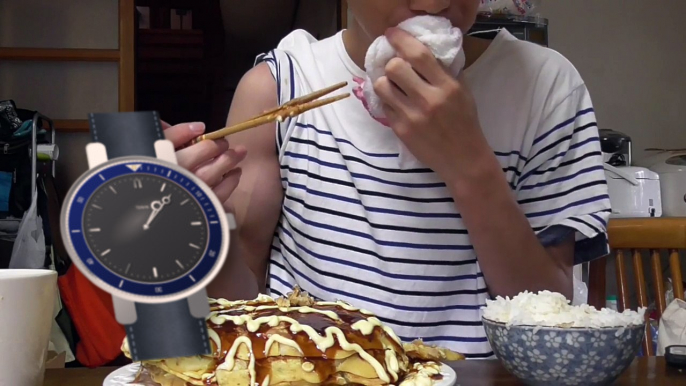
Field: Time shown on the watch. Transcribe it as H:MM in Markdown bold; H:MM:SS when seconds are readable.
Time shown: **1:07**
